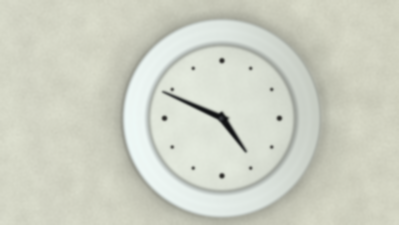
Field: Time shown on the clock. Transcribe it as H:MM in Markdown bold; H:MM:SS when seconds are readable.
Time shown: **4:49**
